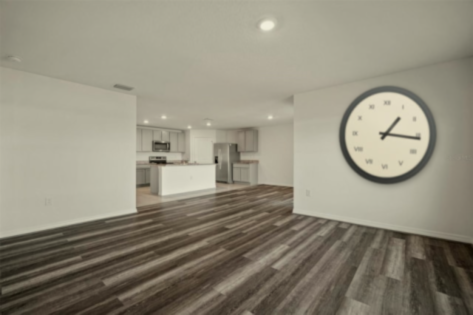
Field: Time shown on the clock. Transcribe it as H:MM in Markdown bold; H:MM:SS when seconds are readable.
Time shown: **1:16**
